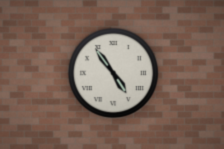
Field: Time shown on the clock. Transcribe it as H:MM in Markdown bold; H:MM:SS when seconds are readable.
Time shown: **4:54**
